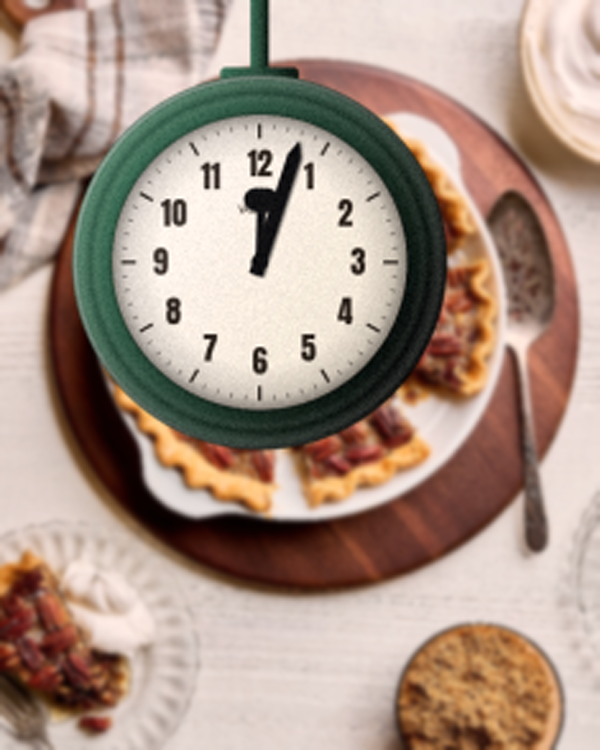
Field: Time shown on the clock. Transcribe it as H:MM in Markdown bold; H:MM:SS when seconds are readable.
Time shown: **12:03**
